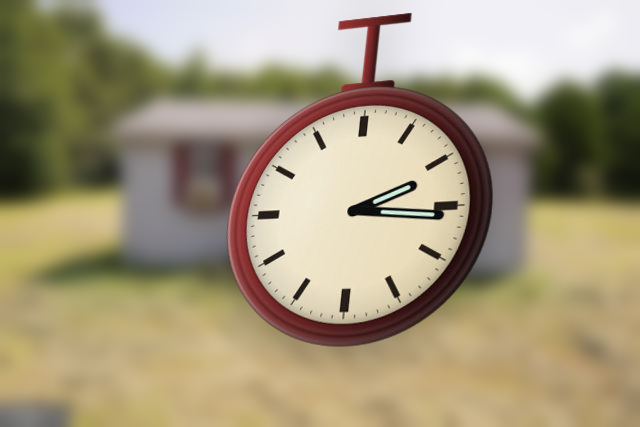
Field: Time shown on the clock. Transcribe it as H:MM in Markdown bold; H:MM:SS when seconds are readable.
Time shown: **2:16**
